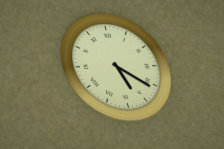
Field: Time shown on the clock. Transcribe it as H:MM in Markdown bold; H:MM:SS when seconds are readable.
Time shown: **5:21**
